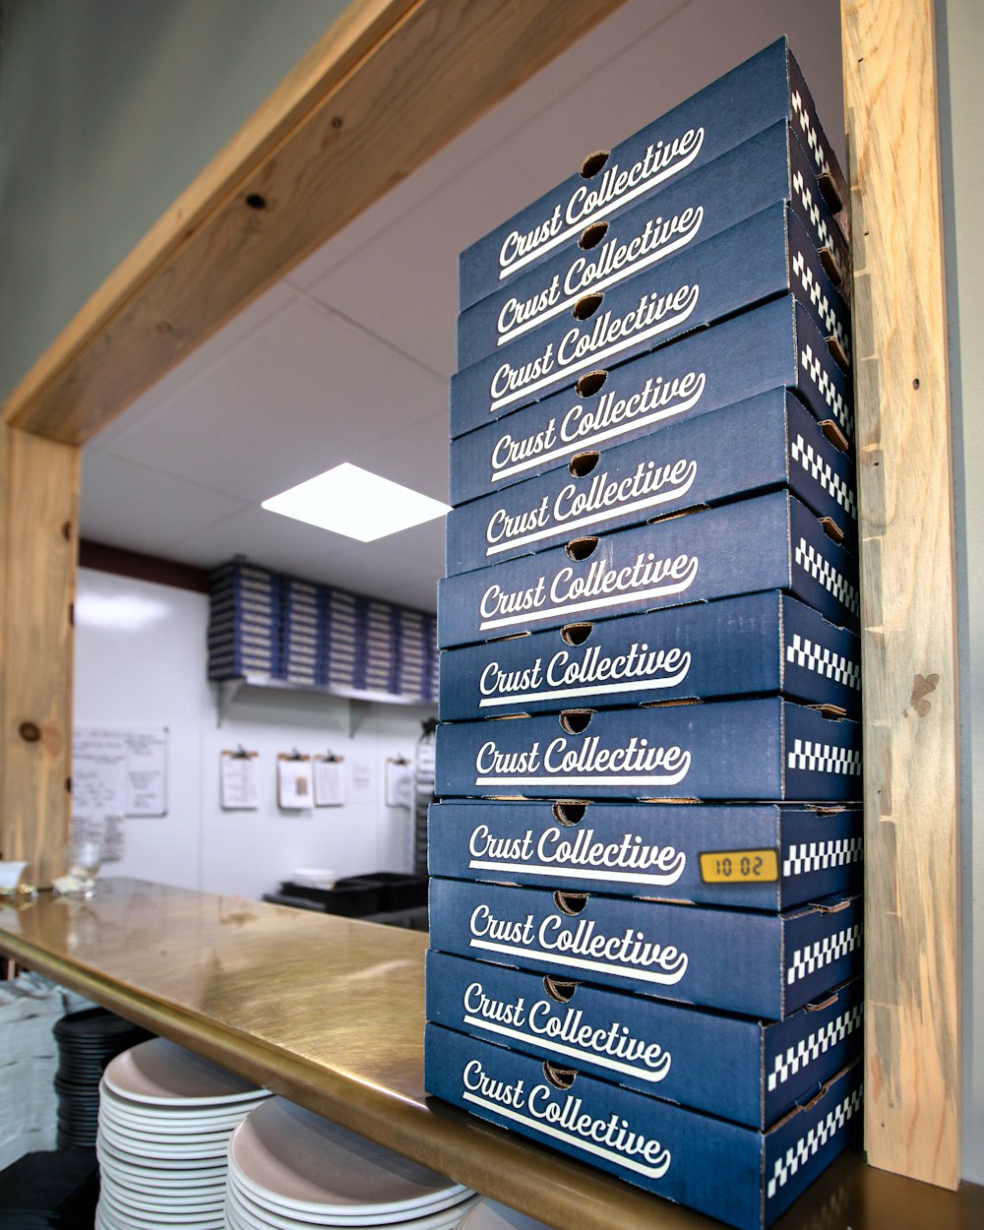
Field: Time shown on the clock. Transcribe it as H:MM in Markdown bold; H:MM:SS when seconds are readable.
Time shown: **10:02**
